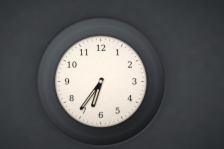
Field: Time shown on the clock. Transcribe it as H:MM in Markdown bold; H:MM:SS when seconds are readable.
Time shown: **6:36**
